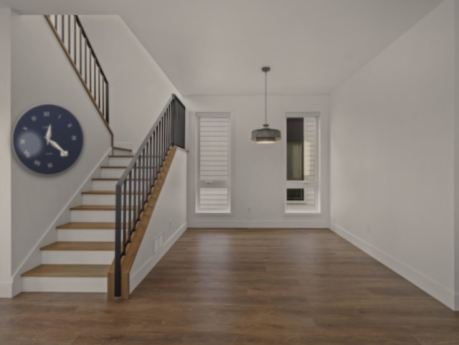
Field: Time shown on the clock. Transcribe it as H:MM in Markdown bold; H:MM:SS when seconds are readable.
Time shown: **12:22**
